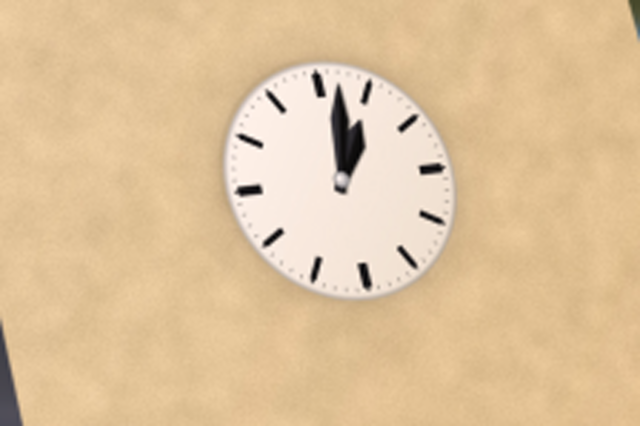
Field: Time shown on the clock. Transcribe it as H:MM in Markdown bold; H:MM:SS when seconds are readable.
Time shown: **1:02**
